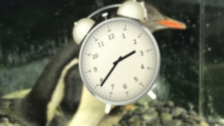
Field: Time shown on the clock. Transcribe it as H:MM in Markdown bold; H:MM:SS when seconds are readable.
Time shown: **2:39**
